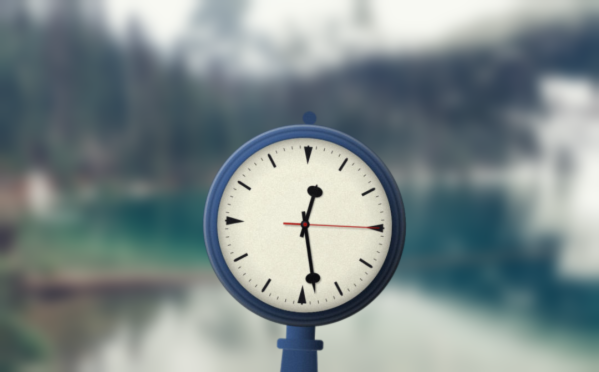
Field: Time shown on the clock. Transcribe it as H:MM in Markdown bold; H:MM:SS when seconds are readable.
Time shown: **12:28:15**
